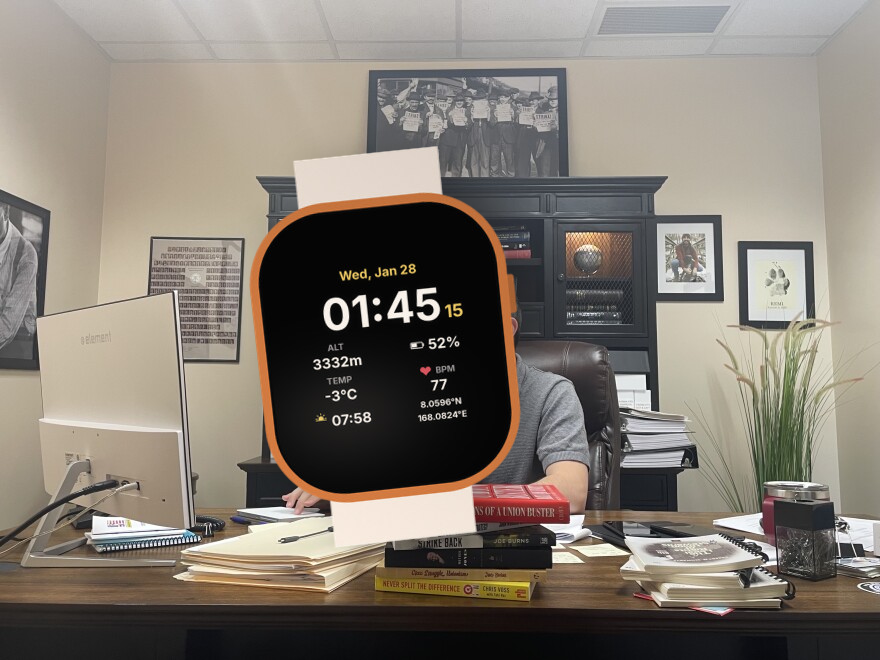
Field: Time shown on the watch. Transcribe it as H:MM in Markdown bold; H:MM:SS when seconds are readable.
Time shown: **1:45:15**
